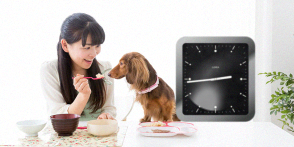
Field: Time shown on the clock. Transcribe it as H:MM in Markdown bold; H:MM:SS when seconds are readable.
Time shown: **2:44**
